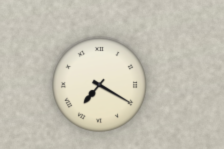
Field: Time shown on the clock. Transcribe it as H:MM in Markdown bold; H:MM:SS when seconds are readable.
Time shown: **7:20**
